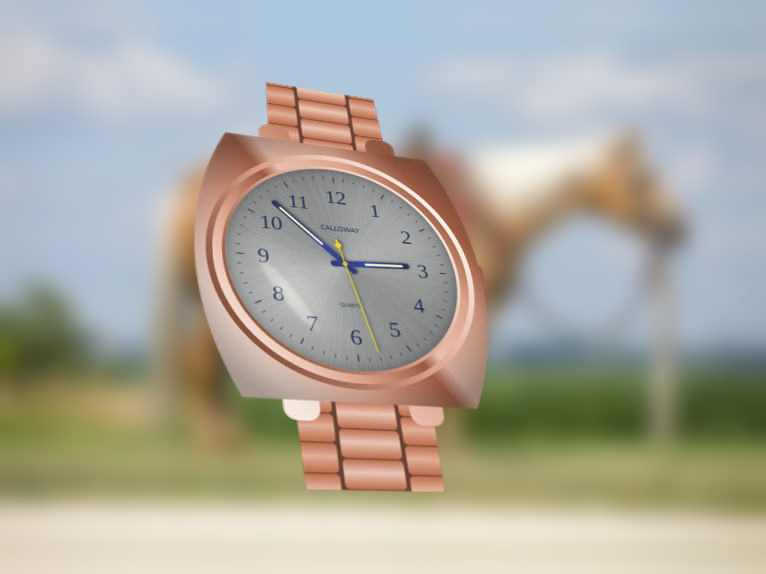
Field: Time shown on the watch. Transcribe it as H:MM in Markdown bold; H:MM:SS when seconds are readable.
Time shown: **2:52:28**
